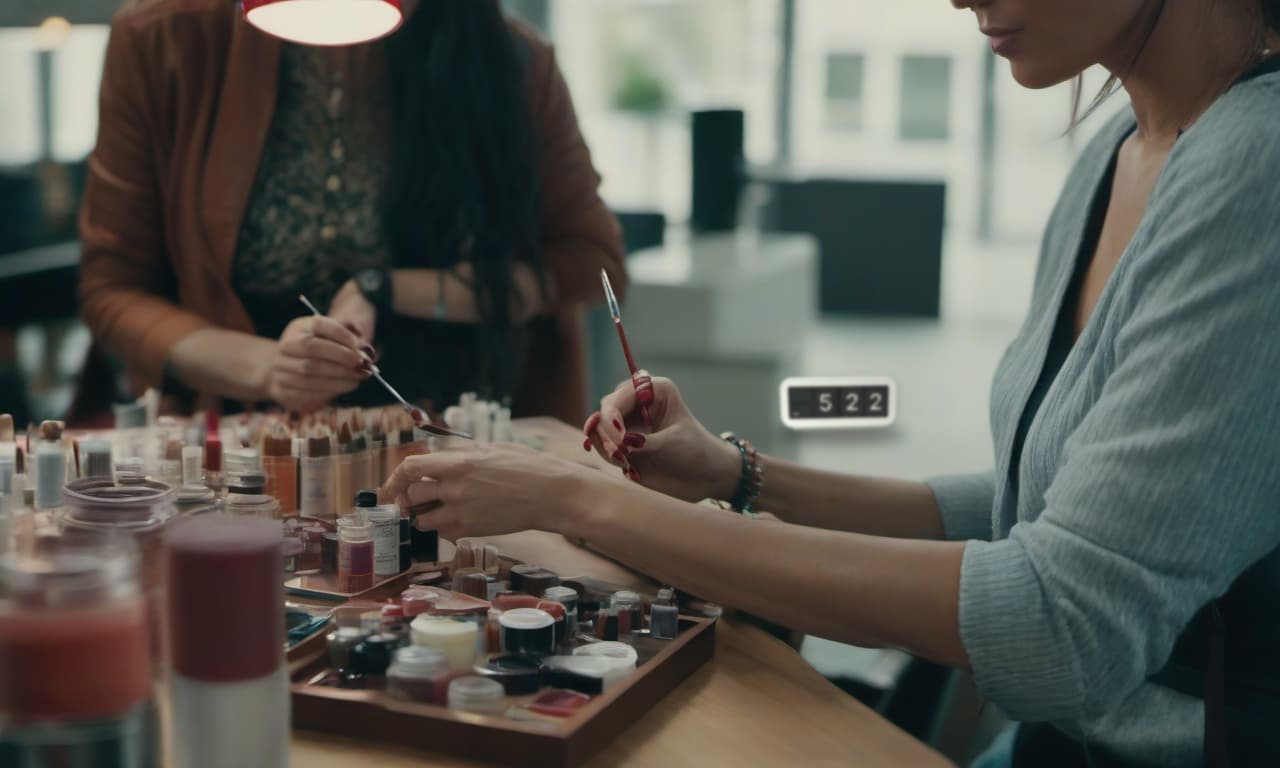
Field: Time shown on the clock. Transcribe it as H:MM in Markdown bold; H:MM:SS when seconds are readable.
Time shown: **5:22**
